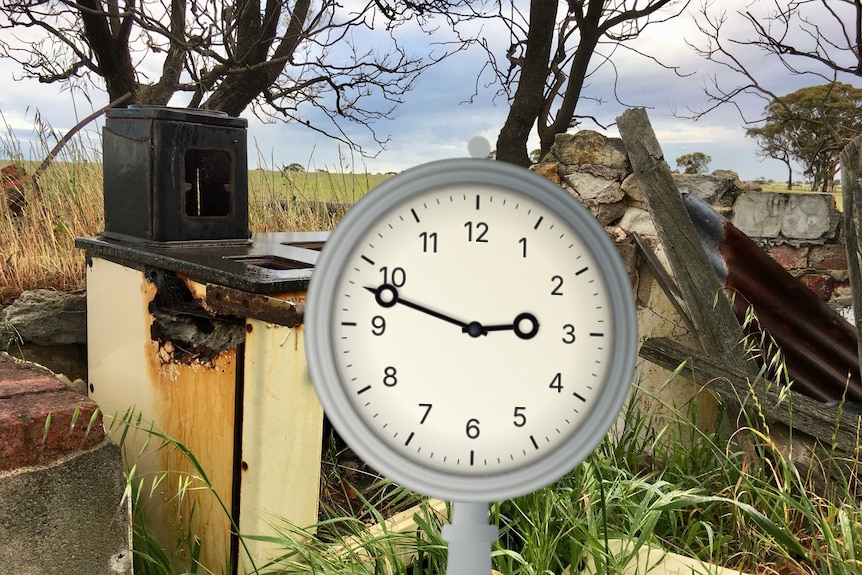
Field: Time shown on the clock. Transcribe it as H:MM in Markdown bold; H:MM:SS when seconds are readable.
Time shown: **2:48**
